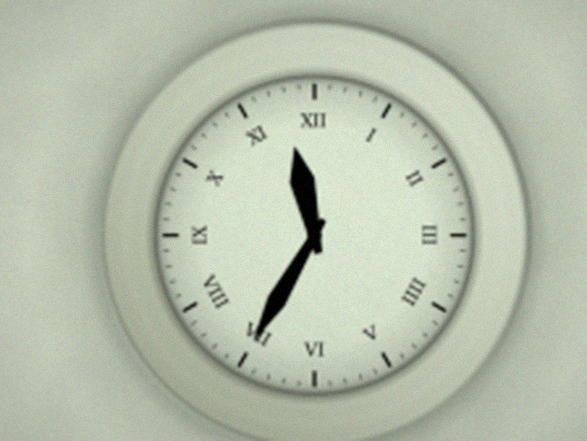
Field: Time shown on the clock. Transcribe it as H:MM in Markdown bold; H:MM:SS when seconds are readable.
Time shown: **11:35**
